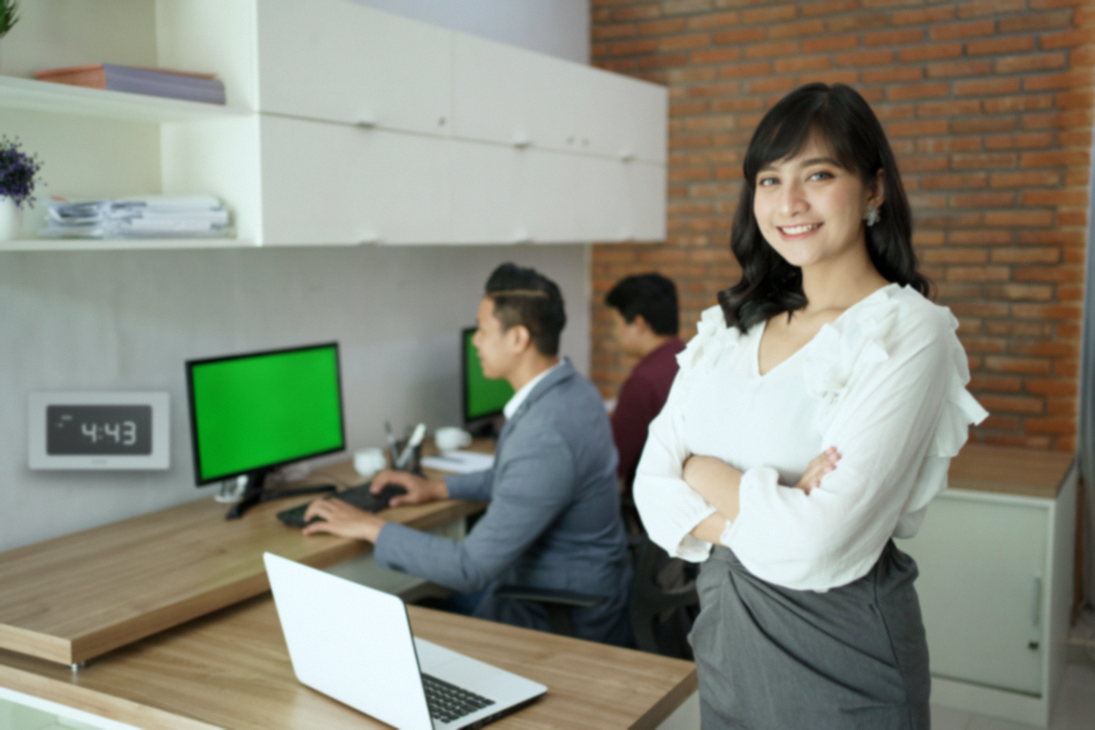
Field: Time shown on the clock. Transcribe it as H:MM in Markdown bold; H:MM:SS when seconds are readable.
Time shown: **4:43**
